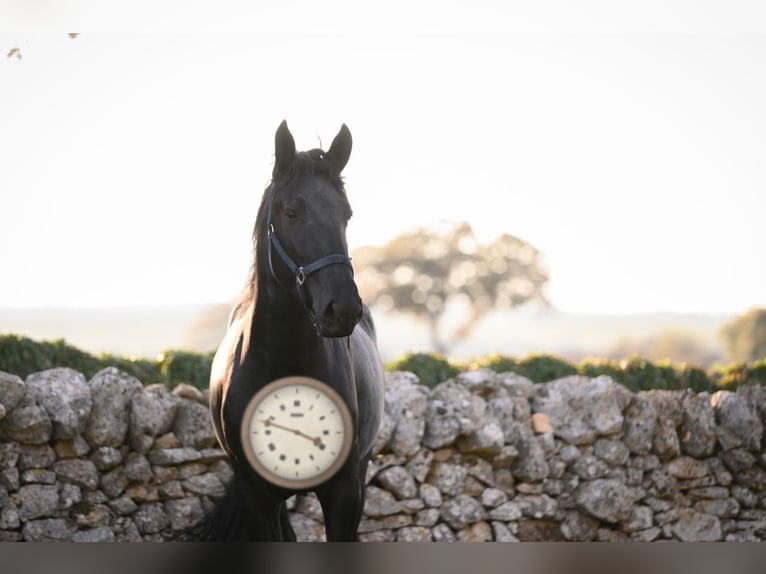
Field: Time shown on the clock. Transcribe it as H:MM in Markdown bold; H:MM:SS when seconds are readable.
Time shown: **3:48**
